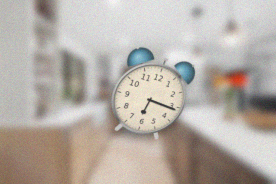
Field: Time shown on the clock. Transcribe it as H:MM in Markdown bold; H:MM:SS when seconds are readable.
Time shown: **6:16**
